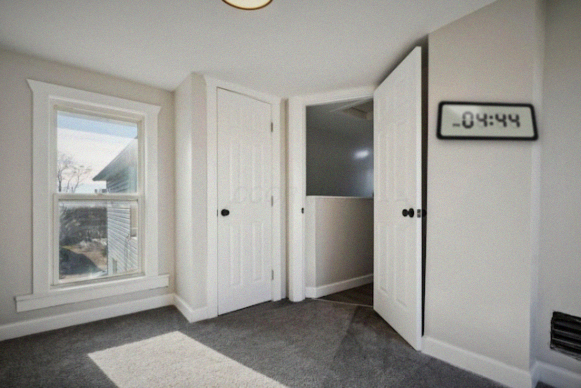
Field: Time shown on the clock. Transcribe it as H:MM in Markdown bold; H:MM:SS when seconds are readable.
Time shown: **4:44**
